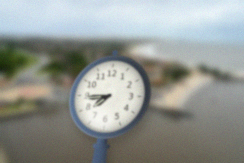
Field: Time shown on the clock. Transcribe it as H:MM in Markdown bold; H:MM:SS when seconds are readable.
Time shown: **7:44**
